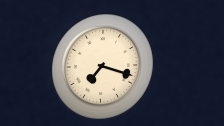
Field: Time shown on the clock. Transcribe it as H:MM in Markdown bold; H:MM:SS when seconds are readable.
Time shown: **7:18**
